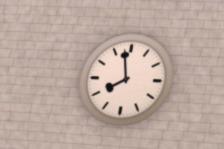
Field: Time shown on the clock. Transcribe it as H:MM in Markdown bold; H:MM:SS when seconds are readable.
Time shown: **7:58**
